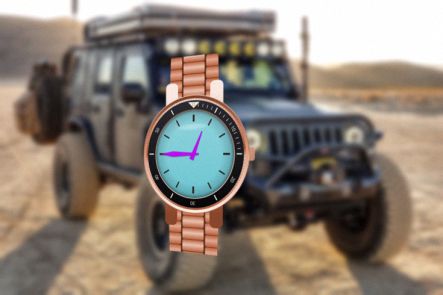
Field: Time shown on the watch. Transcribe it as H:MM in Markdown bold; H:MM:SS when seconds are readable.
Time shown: **12:45**
